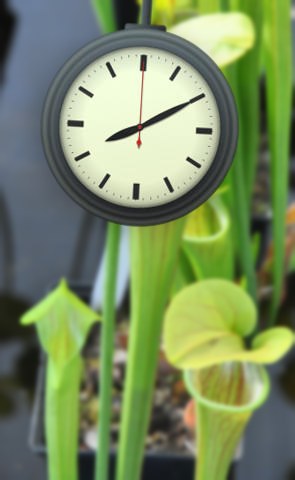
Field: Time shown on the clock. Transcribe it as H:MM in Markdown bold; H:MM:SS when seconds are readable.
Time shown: **8:10:00**
